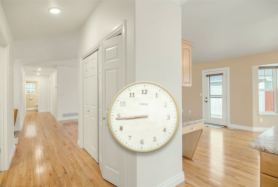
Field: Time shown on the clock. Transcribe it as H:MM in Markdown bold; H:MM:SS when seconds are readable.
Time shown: **8:44**
